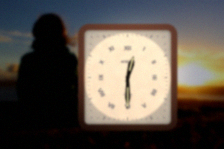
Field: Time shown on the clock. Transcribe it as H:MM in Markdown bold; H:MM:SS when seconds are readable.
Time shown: **12:30**
